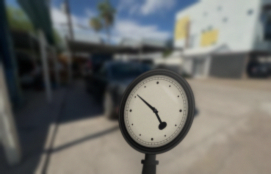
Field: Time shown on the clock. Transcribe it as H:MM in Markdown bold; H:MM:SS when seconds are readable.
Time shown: **4:51**
